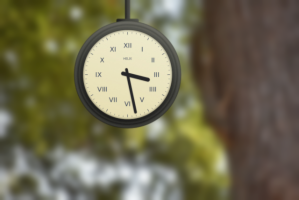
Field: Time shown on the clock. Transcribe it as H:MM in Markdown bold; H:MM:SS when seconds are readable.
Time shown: **3:28**
